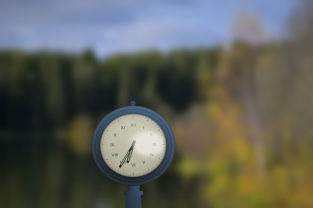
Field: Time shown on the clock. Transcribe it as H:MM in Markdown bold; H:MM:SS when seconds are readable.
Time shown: **6:35**
